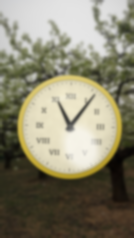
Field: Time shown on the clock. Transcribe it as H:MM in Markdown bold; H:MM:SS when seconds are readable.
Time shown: **11:06**
